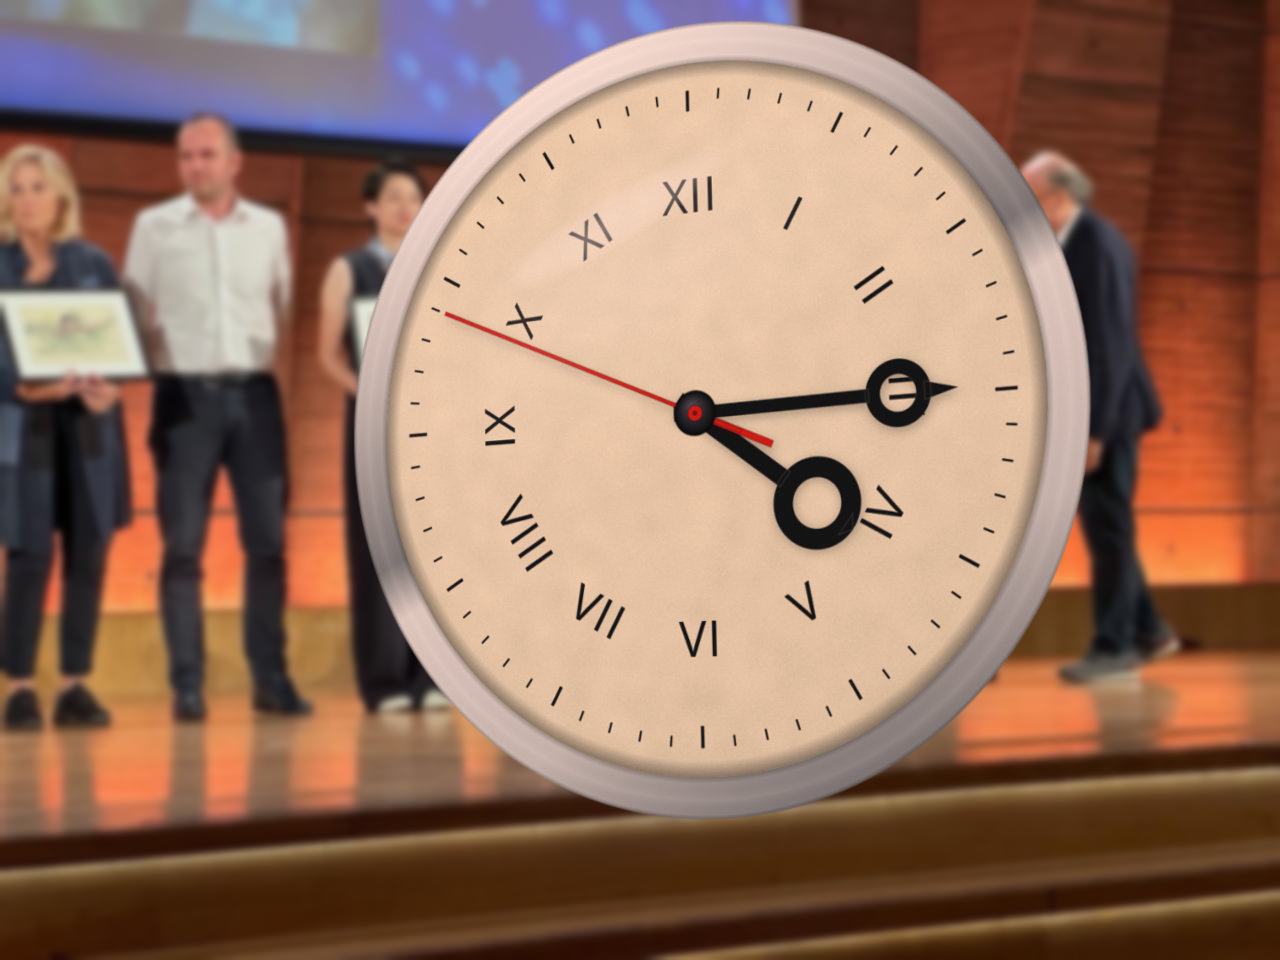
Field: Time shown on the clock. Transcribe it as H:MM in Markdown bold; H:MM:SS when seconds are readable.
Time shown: **4:14:49**
